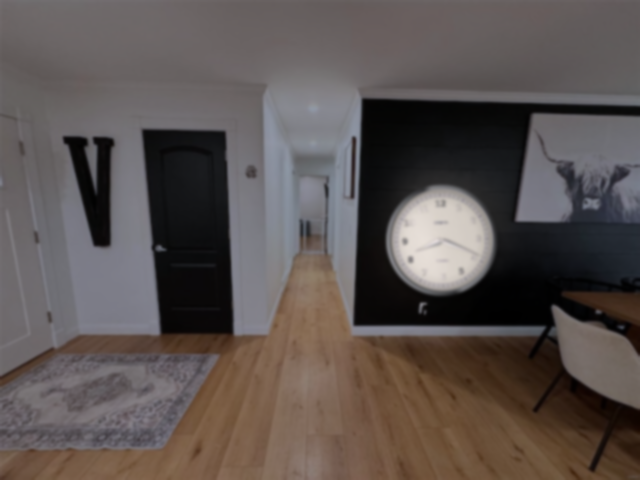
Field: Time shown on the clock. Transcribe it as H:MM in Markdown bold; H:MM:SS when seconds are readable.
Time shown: **8:19**
